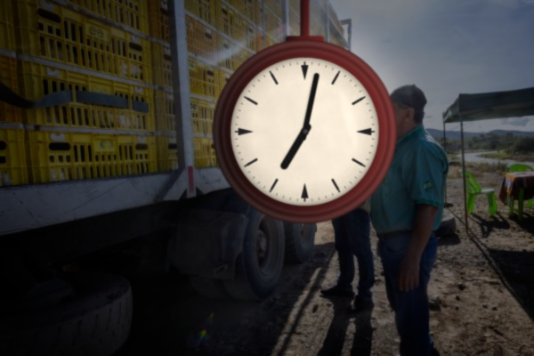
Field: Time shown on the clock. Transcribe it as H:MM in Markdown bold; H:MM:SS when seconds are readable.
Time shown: **7:02**
